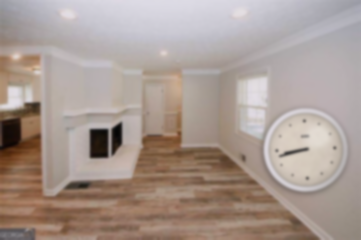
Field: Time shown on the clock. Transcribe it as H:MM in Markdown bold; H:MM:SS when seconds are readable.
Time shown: **8:43**
